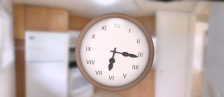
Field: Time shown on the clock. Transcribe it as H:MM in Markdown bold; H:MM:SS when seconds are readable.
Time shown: **6:16**
